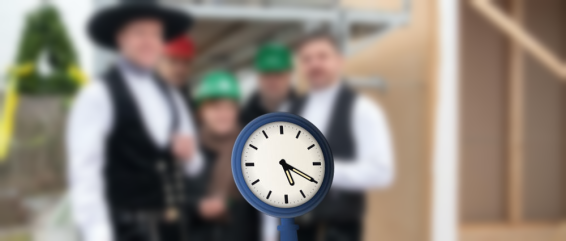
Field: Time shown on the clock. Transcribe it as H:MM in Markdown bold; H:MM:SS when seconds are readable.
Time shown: **5:20**
